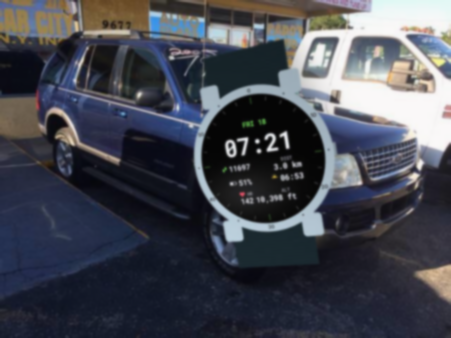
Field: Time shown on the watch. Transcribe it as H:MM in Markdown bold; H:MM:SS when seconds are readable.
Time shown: **7:21**
